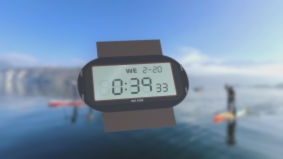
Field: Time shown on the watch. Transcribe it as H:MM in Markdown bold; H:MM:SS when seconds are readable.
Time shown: **0:39:33**
